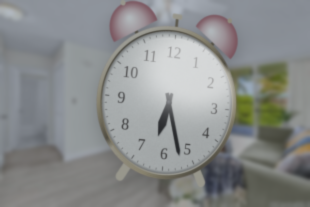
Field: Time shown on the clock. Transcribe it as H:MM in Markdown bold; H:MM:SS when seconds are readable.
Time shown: **6:27**
